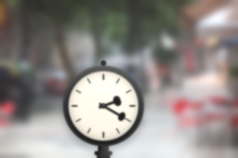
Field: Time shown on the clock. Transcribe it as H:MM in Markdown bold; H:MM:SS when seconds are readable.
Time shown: **2:20**
